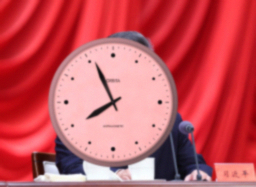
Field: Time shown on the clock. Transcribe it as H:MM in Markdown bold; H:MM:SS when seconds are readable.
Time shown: **7:56**
